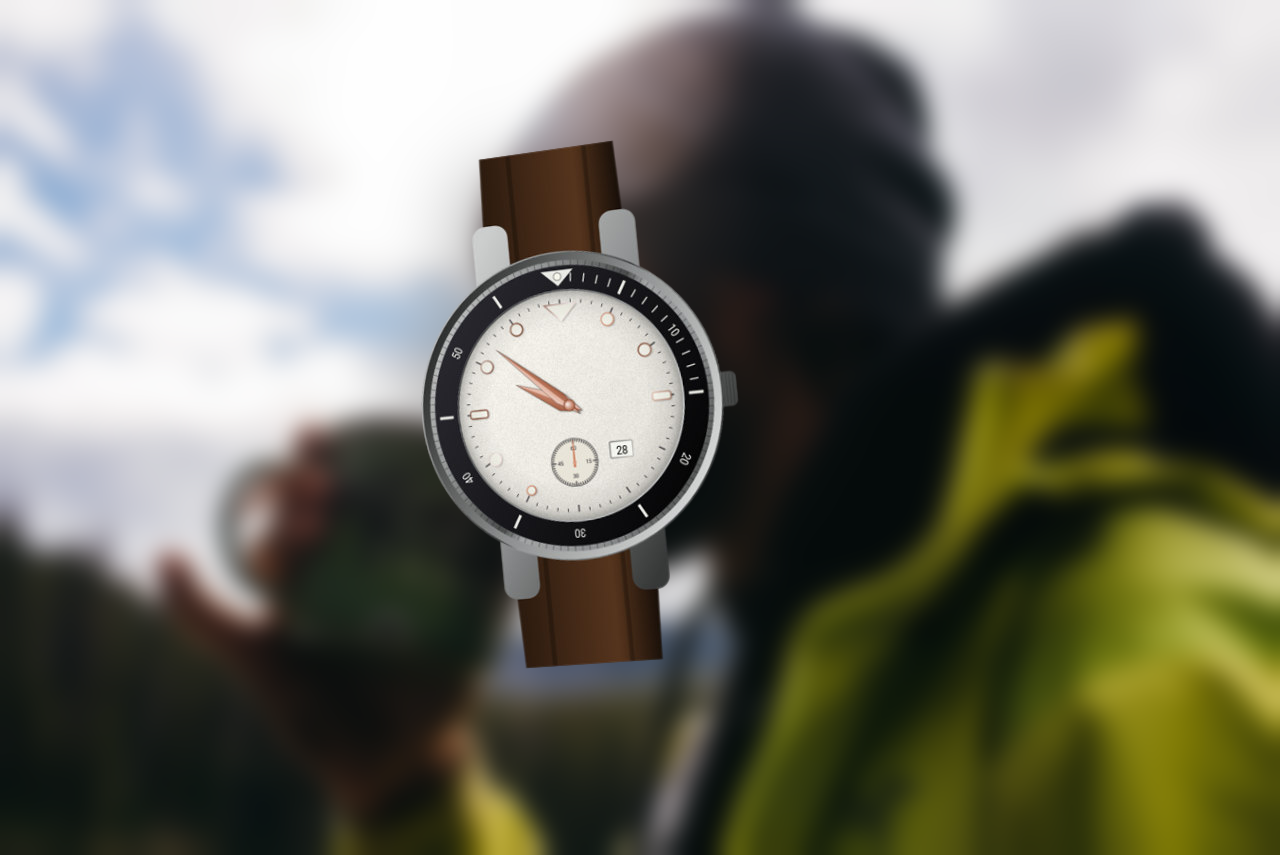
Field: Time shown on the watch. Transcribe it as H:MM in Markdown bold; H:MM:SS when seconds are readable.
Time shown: **9:52**
